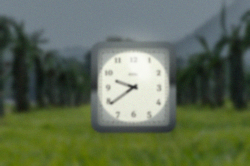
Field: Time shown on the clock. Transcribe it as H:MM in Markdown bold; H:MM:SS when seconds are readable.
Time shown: **9:39**
